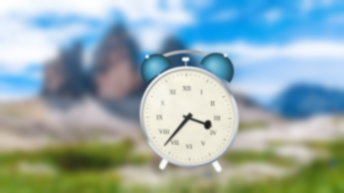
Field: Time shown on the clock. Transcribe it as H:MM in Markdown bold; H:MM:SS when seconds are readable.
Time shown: **3:37**
